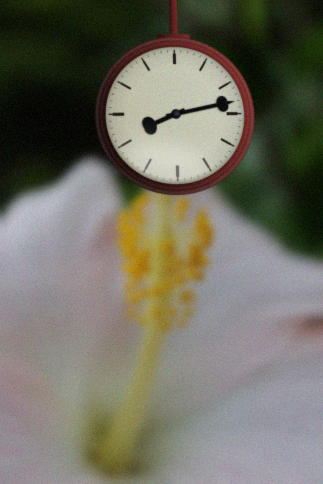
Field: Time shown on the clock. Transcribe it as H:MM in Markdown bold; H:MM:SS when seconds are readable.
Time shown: **8:13**
